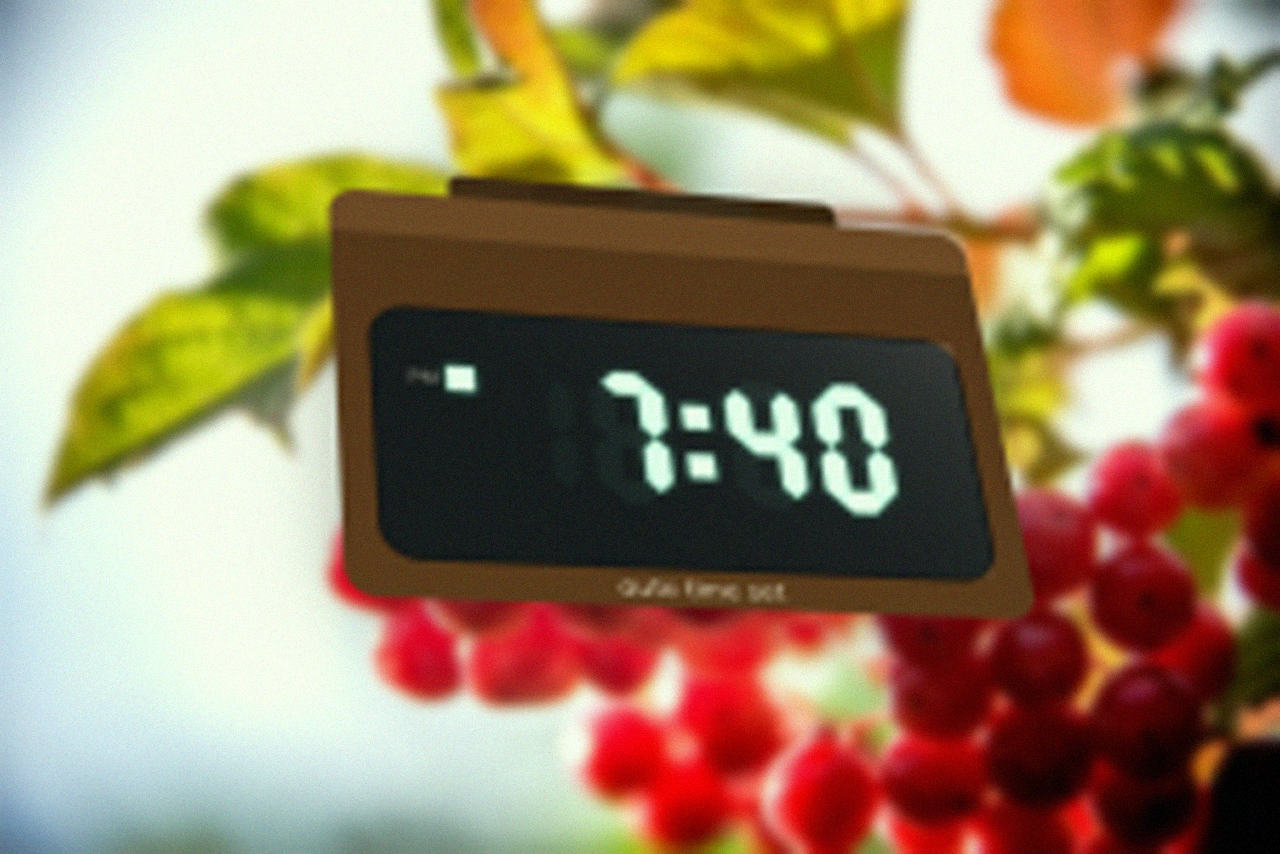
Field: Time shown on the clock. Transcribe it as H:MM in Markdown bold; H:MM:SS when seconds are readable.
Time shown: **7:40**
